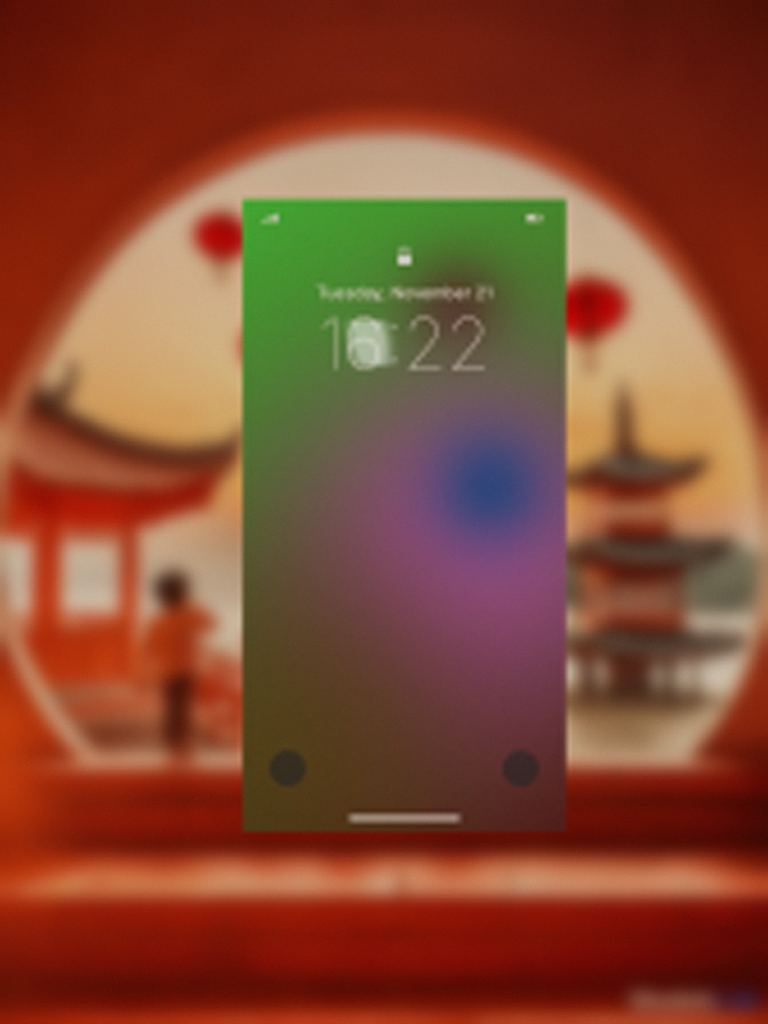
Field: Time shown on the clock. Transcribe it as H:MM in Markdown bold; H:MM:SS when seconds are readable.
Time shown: **16:22**
